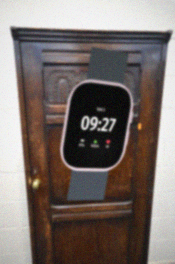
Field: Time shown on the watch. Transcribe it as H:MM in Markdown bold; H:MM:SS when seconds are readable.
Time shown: **9:27**
